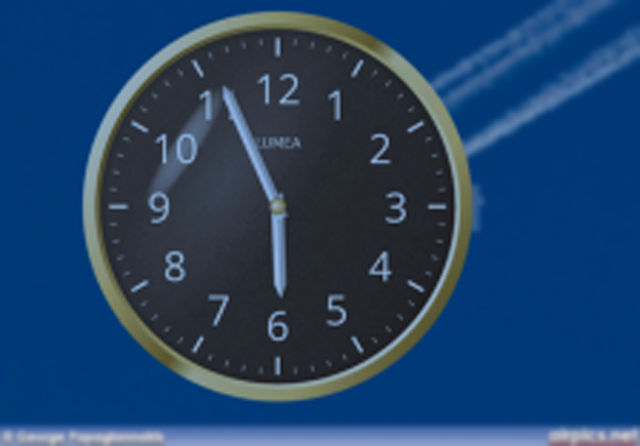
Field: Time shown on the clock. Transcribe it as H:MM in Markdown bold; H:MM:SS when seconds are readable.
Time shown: **5:56**
